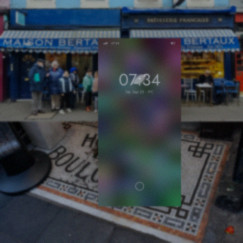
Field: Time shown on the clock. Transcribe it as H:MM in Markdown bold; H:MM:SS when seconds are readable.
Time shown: **7:34**
